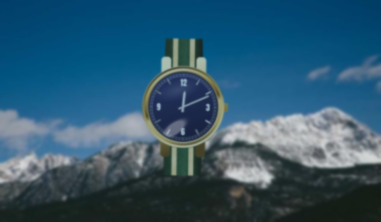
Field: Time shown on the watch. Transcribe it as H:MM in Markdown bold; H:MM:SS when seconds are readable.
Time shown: **12:11**
